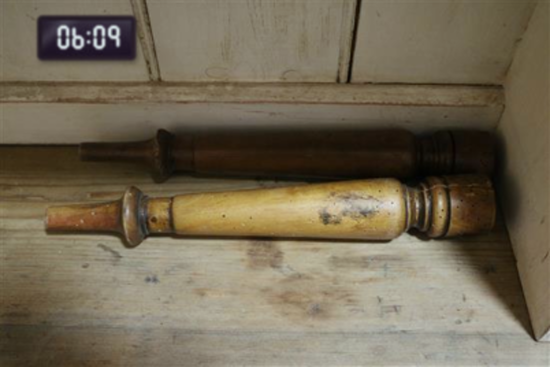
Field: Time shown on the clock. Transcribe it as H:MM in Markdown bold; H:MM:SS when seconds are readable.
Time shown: **6:09**
